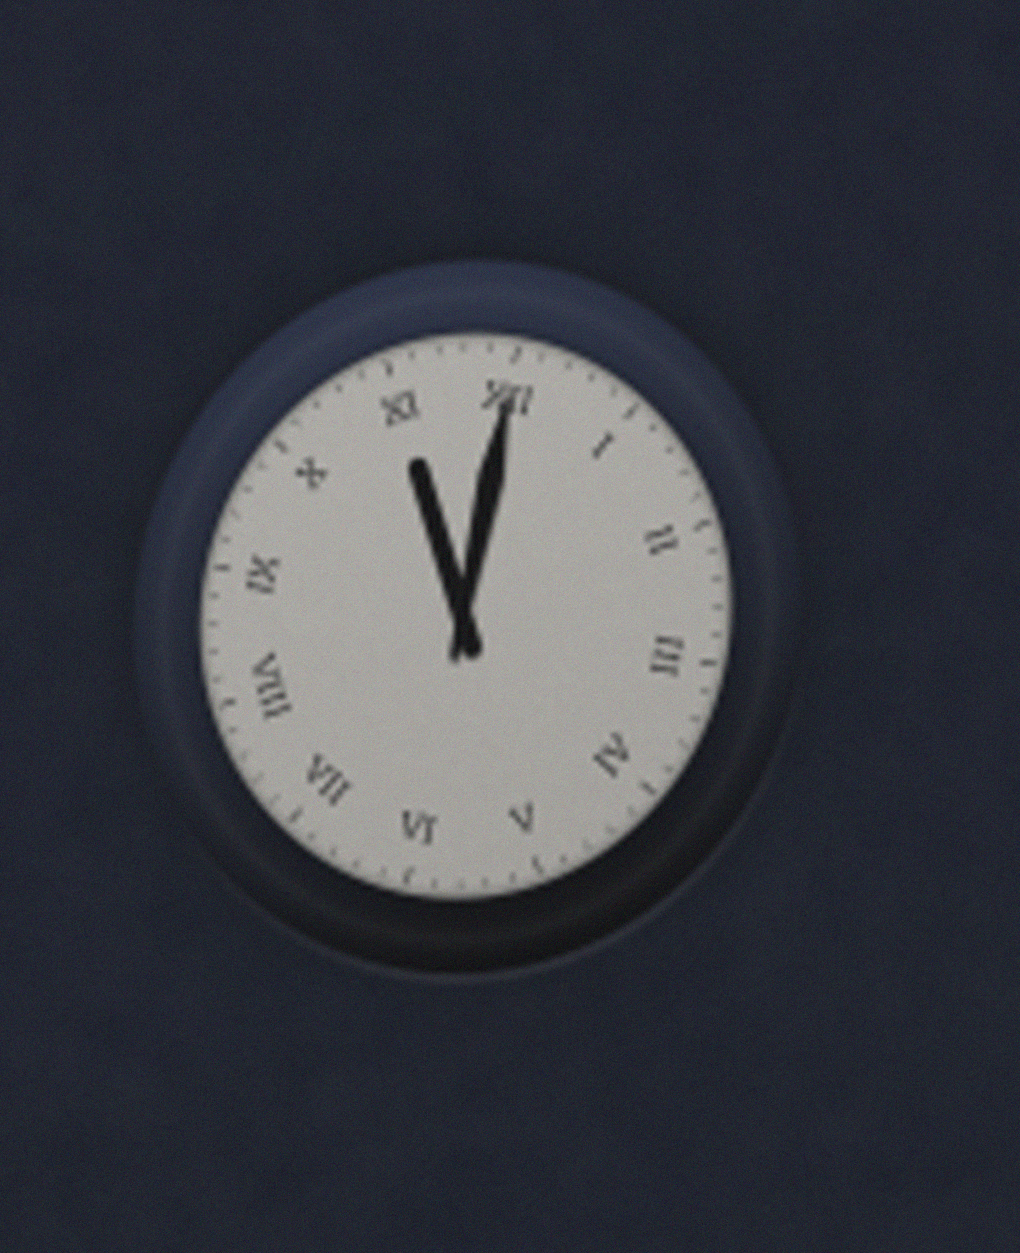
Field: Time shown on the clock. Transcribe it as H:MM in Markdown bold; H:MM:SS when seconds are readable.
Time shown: **11:00**
